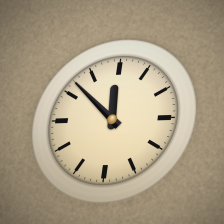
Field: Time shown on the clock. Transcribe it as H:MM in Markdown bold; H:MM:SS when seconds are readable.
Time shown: **11:52**
